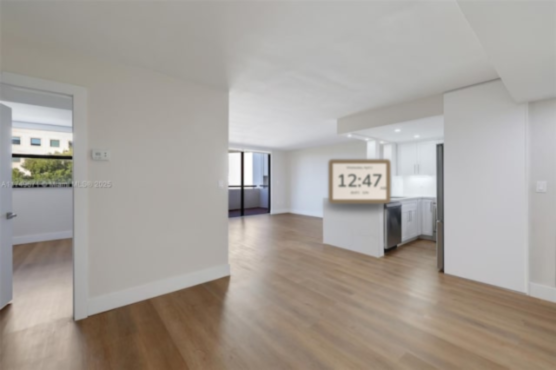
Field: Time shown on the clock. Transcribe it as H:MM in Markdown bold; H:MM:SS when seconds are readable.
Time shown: **12:47**
